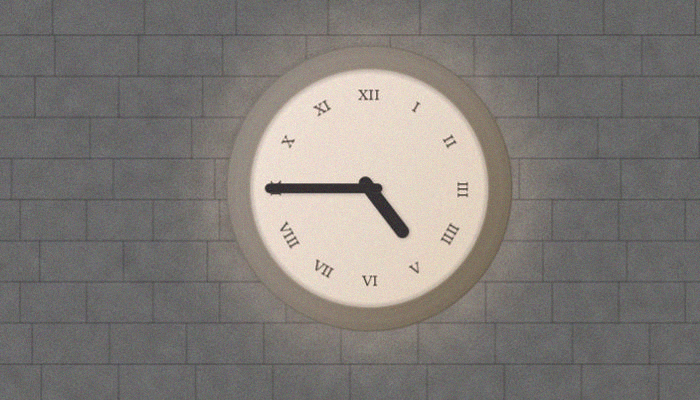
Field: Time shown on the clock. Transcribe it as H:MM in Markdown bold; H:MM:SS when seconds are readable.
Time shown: **4:45**
